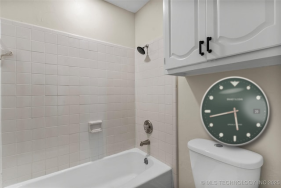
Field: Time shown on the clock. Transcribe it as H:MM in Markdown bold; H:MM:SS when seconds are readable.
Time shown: **5:43**
